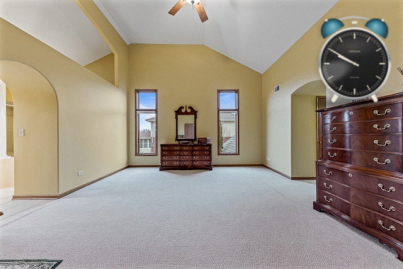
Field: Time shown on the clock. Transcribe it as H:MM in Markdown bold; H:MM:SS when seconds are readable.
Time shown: **9:50**
